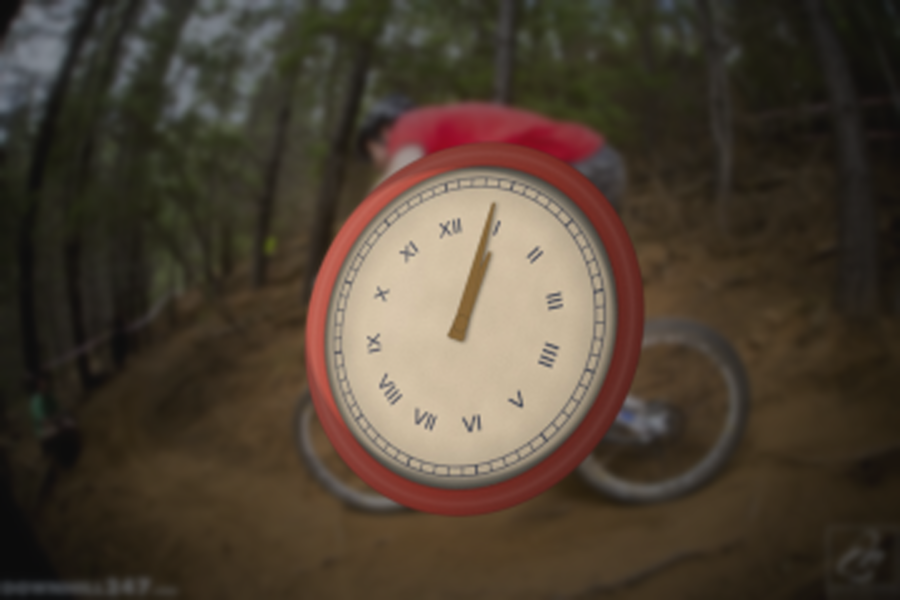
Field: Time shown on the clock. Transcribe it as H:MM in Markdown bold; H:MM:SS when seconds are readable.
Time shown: **1:04**
